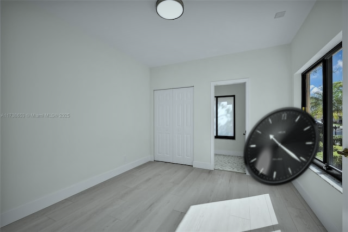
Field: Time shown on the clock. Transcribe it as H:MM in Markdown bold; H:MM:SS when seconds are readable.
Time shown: **10:21**
